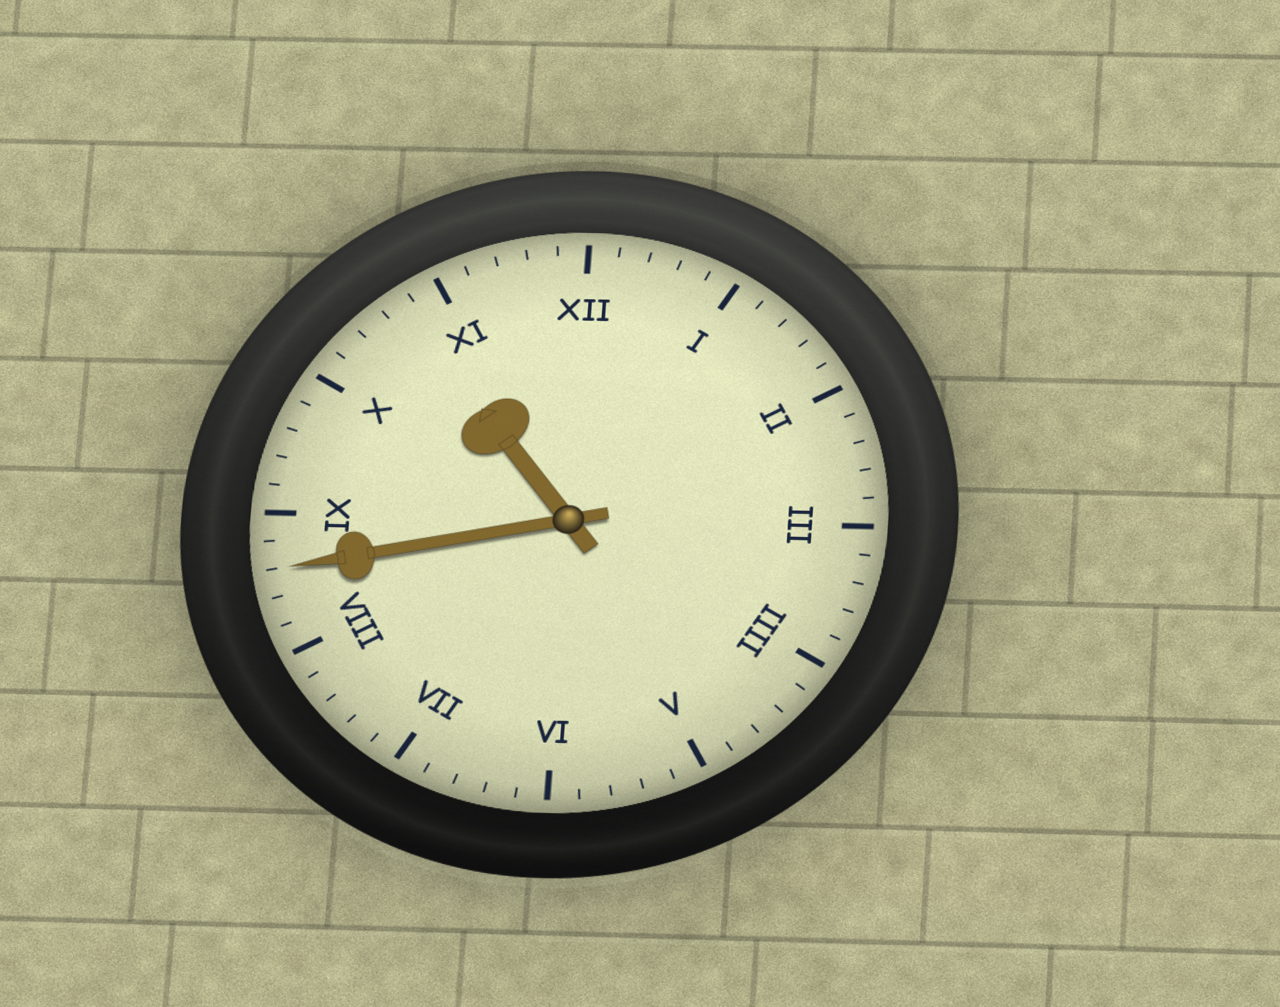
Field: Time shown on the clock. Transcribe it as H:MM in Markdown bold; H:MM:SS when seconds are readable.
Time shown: **10:43**
